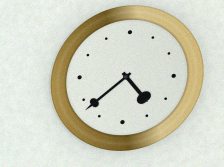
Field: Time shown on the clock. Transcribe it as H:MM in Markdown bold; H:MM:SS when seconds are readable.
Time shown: **4:38**
